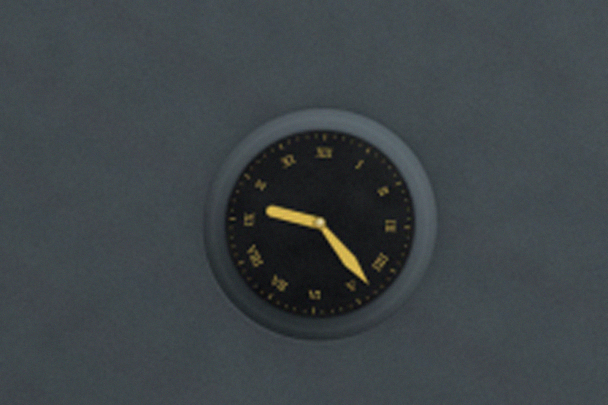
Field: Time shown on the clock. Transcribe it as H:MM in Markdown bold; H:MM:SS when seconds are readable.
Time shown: **9:23**
